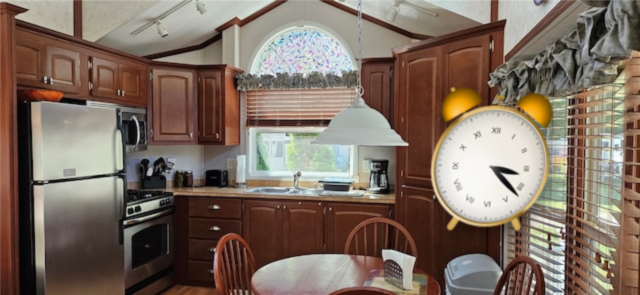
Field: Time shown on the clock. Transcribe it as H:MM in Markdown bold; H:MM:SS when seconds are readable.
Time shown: **3:22**
